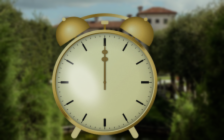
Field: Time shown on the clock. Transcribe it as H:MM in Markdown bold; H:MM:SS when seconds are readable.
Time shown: **12:00**
